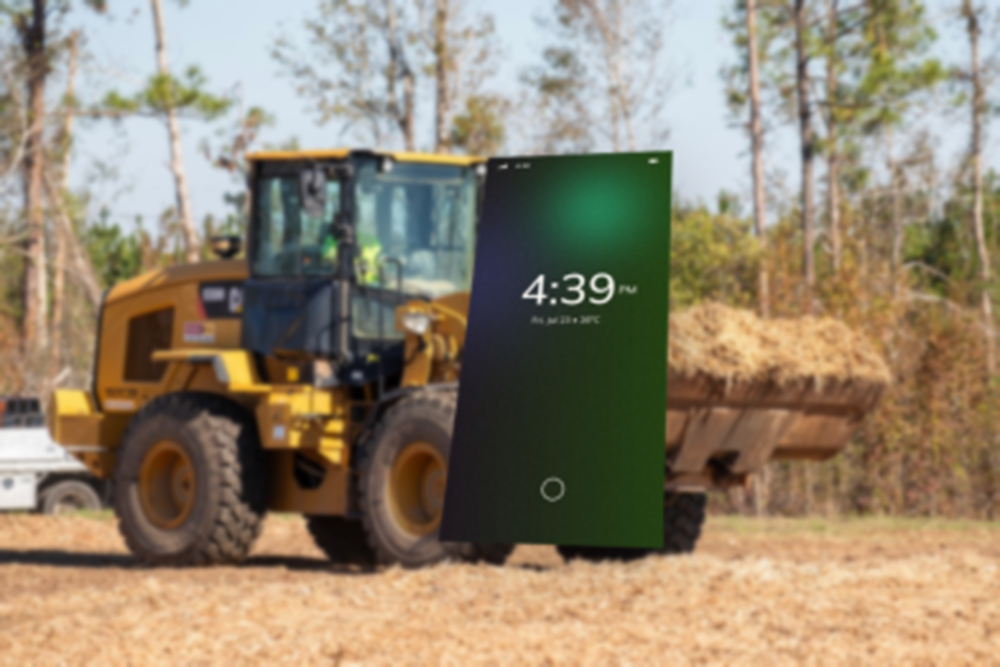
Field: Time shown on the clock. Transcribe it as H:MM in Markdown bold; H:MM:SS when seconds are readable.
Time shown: **4:39**
